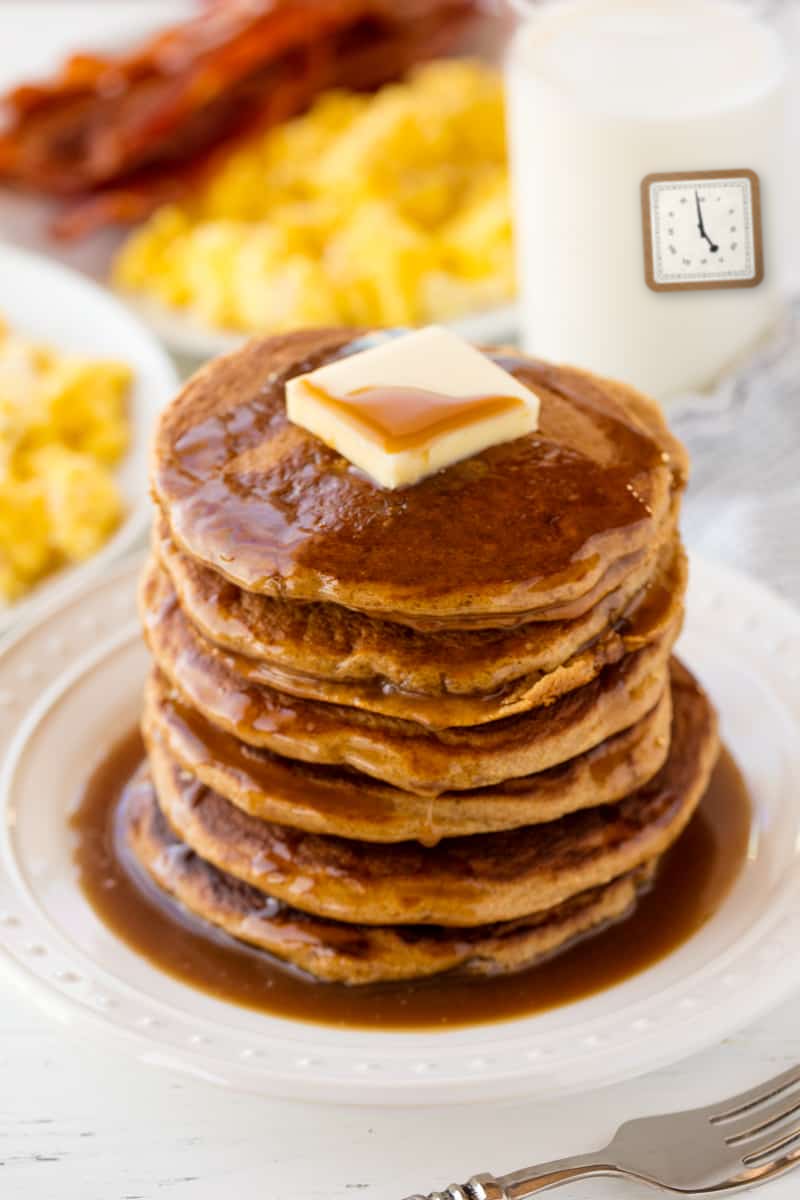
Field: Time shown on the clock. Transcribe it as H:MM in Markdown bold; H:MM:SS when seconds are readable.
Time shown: **4:59**
